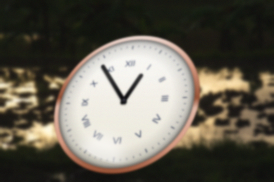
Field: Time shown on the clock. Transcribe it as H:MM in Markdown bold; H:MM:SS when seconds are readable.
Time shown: **12:54**
